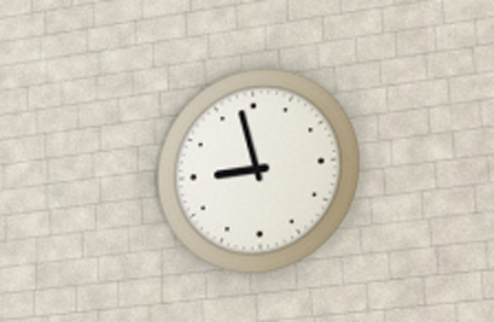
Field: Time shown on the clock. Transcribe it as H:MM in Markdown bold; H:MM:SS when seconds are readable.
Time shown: **8:58**
